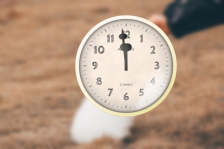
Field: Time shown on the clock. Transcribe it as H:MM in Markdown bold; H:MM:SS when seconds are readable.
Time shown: **11:59**
